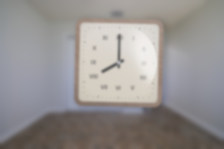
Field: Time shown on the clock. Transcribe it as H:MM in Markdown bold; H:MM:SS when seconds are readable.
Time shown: **8:00**
